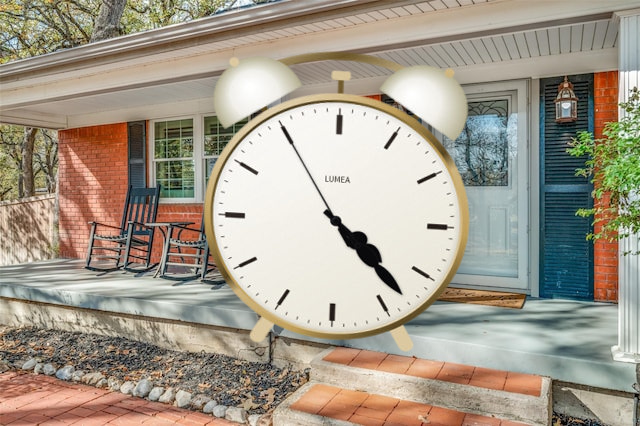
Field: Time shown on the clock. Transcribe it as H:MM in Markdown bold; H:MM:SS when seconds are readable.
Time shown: **4:22:55**
